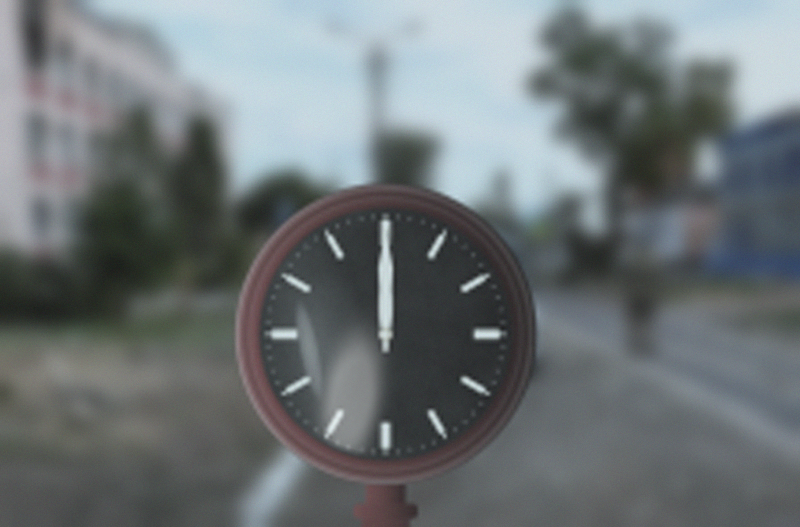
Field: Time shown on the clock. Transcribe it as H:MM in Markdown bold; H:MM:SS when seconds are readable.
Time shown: **12:00**
